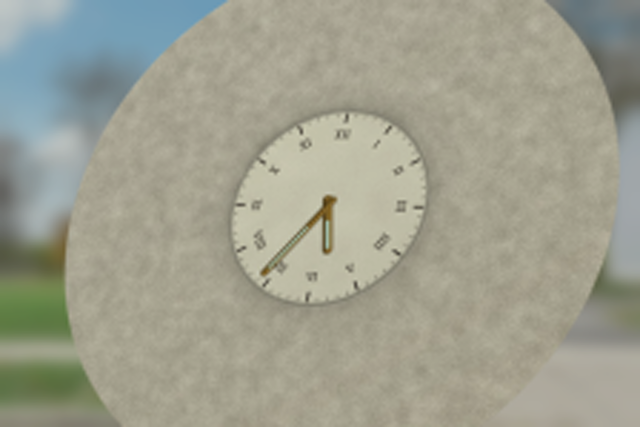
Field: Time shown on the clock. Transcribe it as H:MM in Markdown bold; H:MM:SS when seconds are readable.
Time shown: **5:36**
